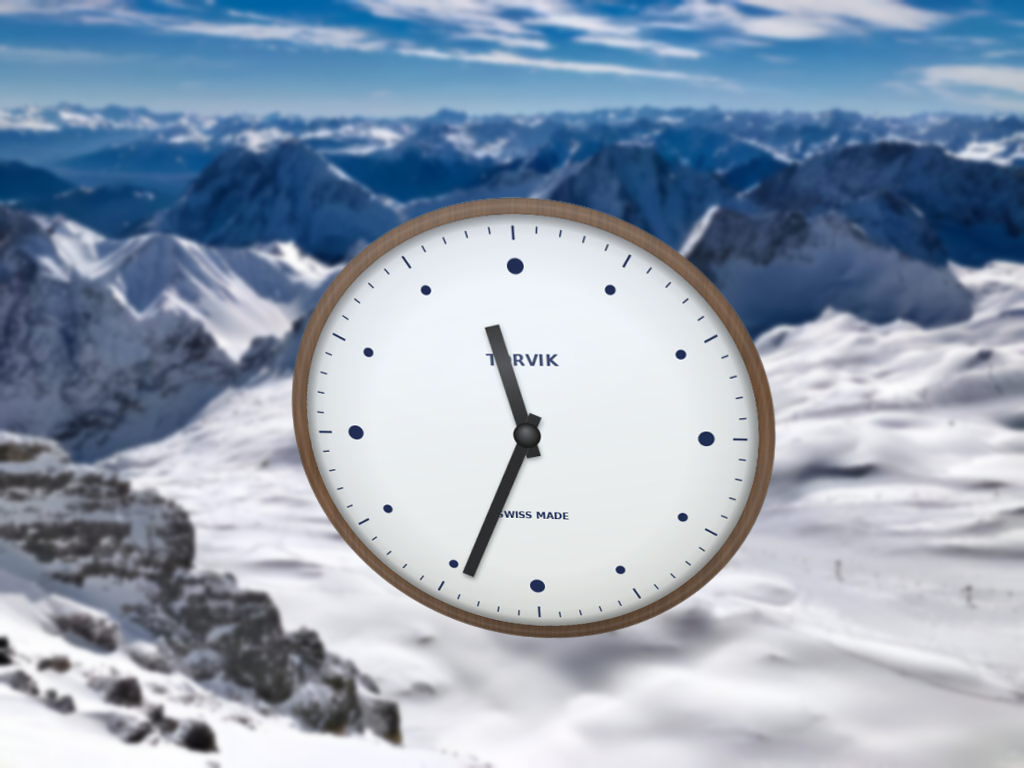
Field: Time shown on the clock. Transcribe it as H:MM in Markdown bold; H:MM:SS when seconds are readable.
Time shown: **11:34**
